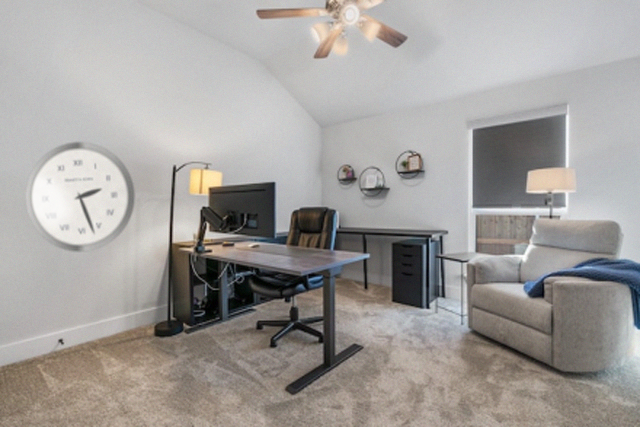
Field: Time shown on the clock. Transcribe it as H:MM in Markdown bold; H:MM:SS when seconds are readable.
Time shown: **2:27**
